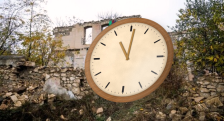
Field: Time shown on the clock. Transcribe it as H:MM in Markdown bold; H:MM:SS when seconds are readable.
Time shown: **11:01**
